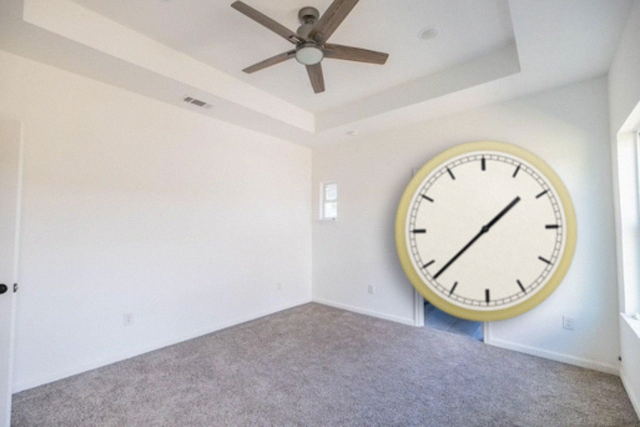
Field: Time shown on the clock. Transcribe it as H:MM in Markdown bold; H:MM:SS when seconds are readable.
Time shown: **1:38**
